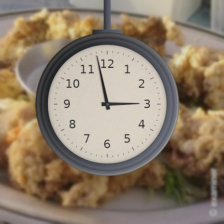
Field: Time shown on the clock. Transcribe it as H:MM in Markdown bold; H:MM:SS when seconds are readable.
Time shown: **2:58**
